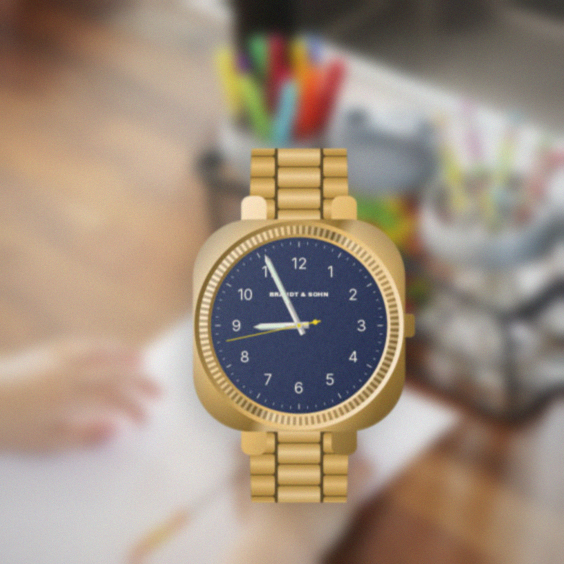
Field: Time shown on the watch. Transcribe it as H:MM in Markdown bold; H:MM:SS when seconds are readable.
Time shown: **8:55:43**
